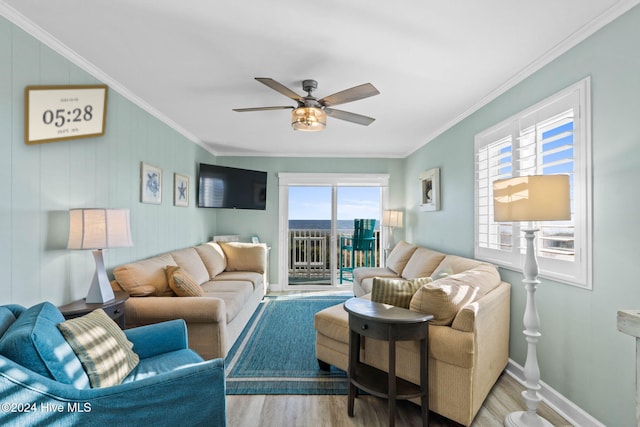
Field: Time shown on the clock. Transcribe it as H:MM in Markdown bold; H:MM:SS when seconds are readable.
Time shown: **5:28**
